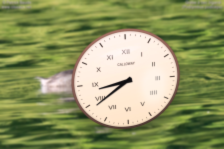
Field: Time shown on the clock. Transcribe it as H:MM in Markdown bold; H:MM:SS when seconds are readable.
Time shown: **8:39**
